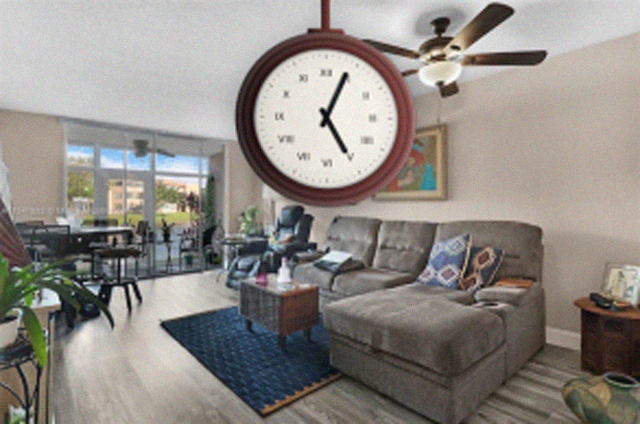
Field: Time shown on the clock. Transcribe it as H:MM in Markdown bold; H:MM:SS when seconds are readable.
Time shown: **5:04**
